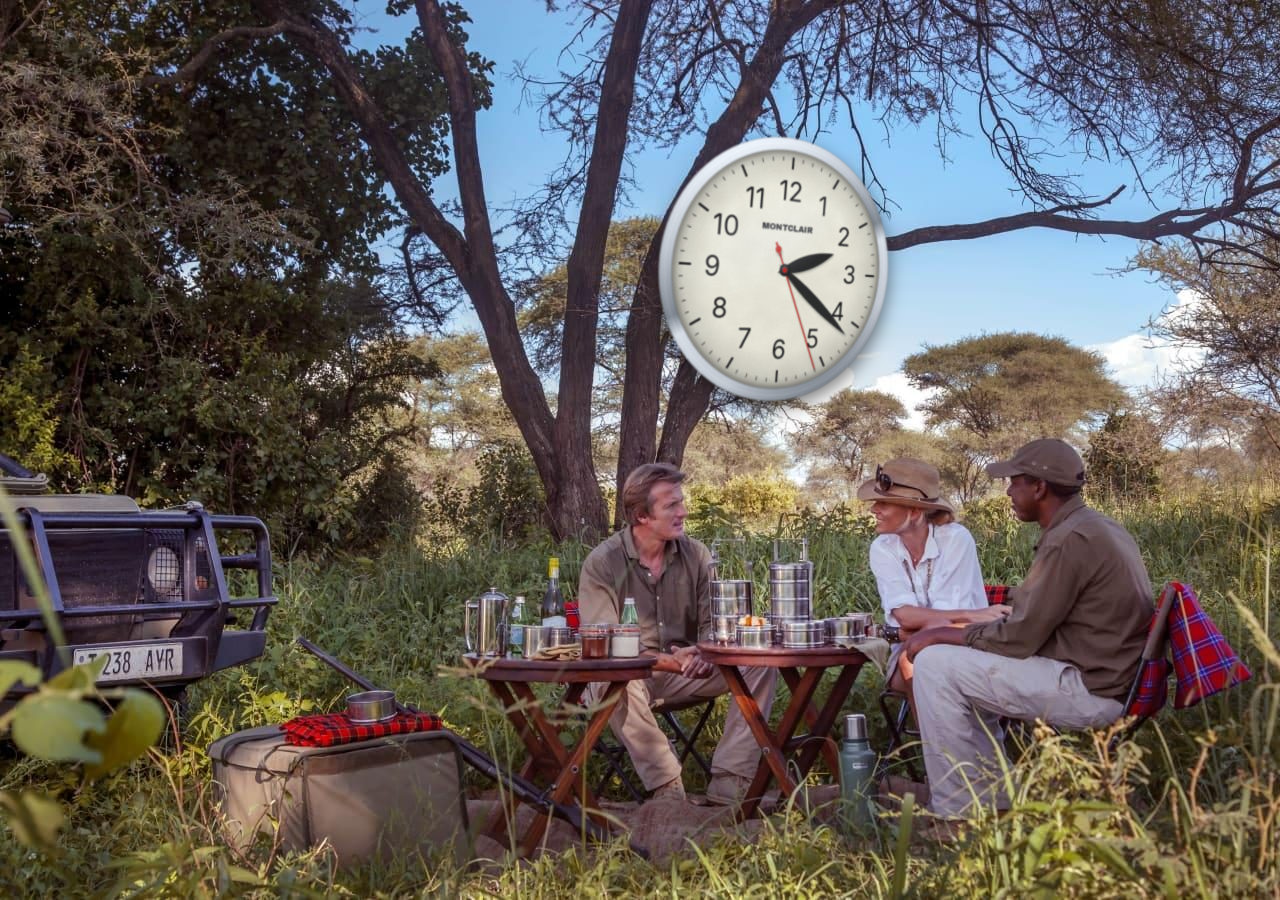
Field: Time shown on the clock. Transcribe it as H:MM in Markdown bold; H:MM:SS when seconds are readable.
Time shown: **2:21:26**
